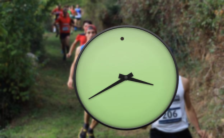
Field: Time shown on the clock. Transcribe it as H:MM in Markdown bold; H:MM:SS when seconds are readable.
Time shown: **3:41**
